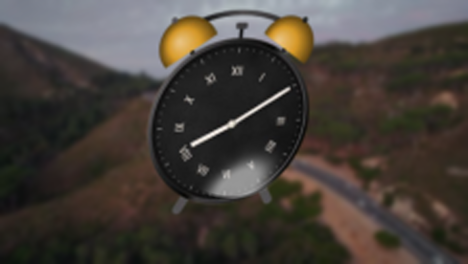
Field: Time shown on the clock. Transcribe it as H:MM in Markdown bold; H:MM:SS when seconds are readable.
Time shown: **8:10**
